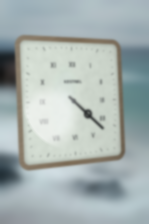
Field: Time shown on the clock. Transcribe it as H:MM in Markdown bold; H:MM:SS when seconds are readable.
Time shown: **4:22**
